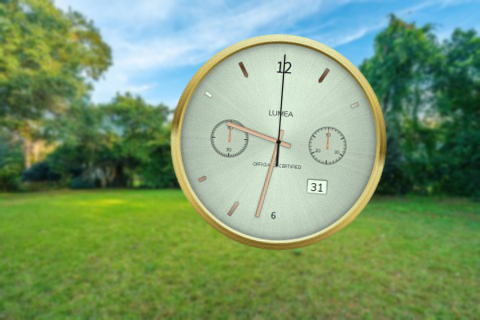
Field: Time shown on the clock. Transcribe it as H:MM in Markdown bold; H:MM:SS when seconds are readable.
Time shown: **9:32**
